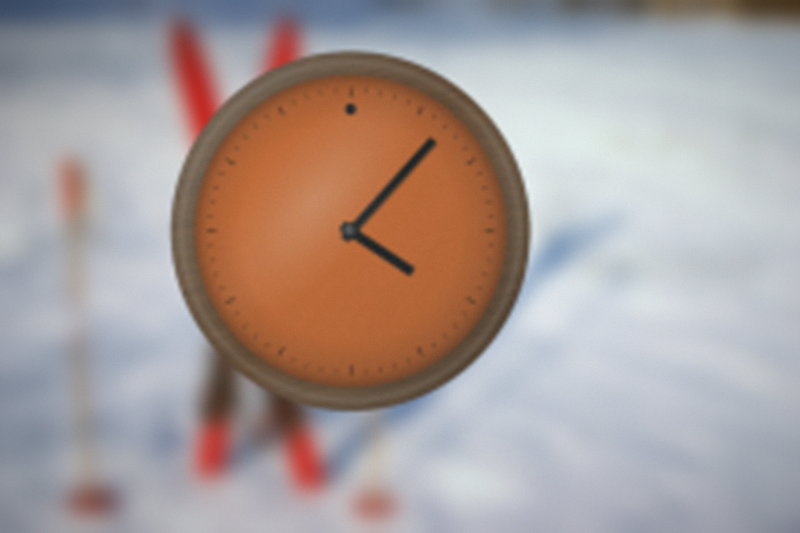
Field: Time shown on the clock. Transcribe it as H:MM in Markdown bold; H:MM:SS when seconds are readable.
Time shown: **4:07**
